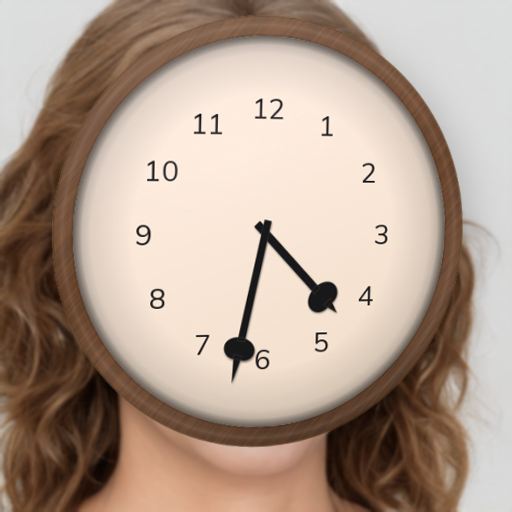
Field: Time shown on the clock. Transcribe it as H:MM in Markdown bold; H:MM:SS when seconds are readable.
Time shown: **4:32**
